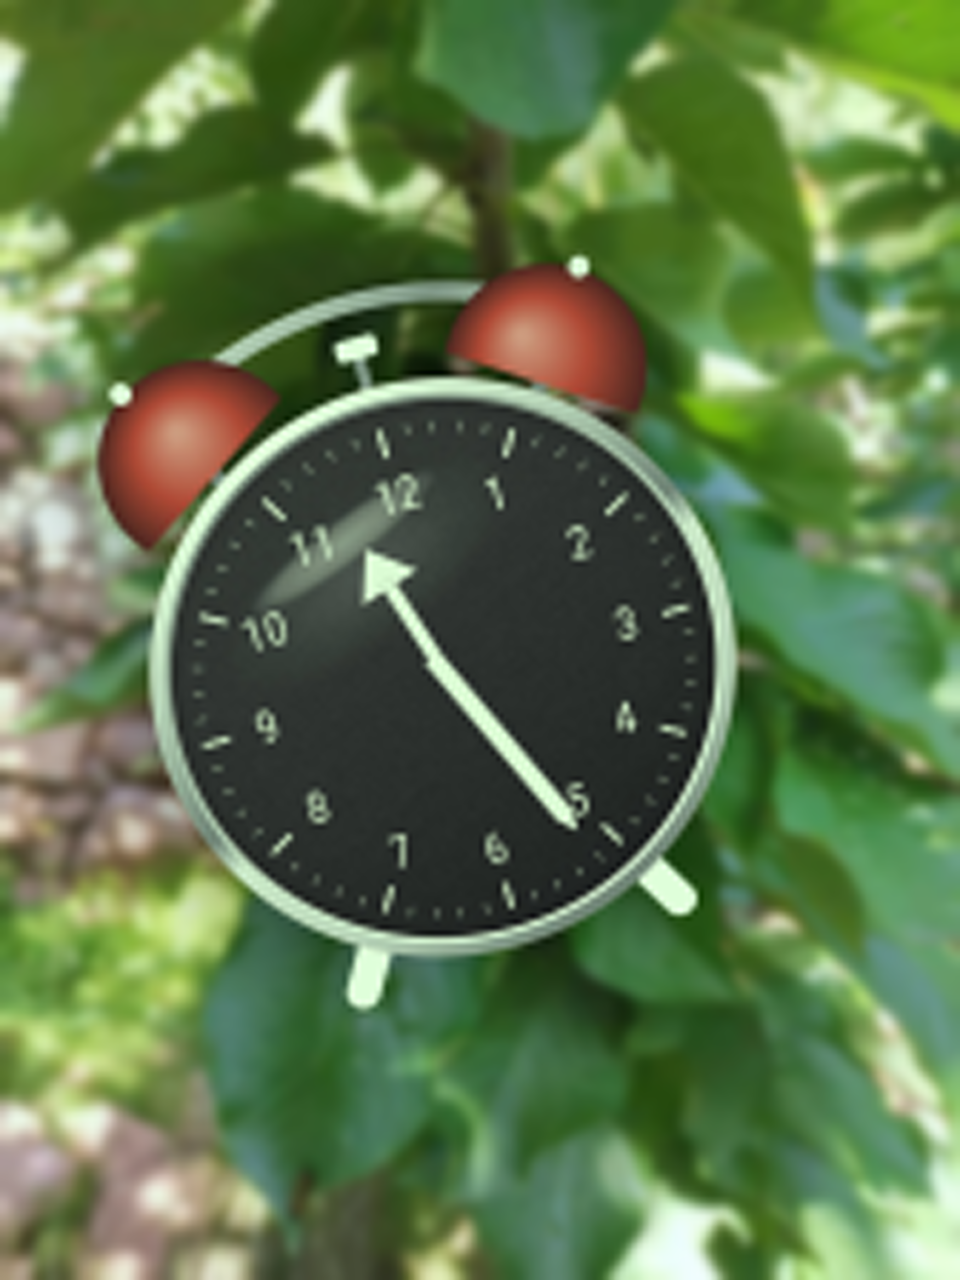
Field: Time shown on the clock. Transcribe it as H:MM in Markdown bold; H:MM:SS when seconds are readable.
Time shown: **11:26**
